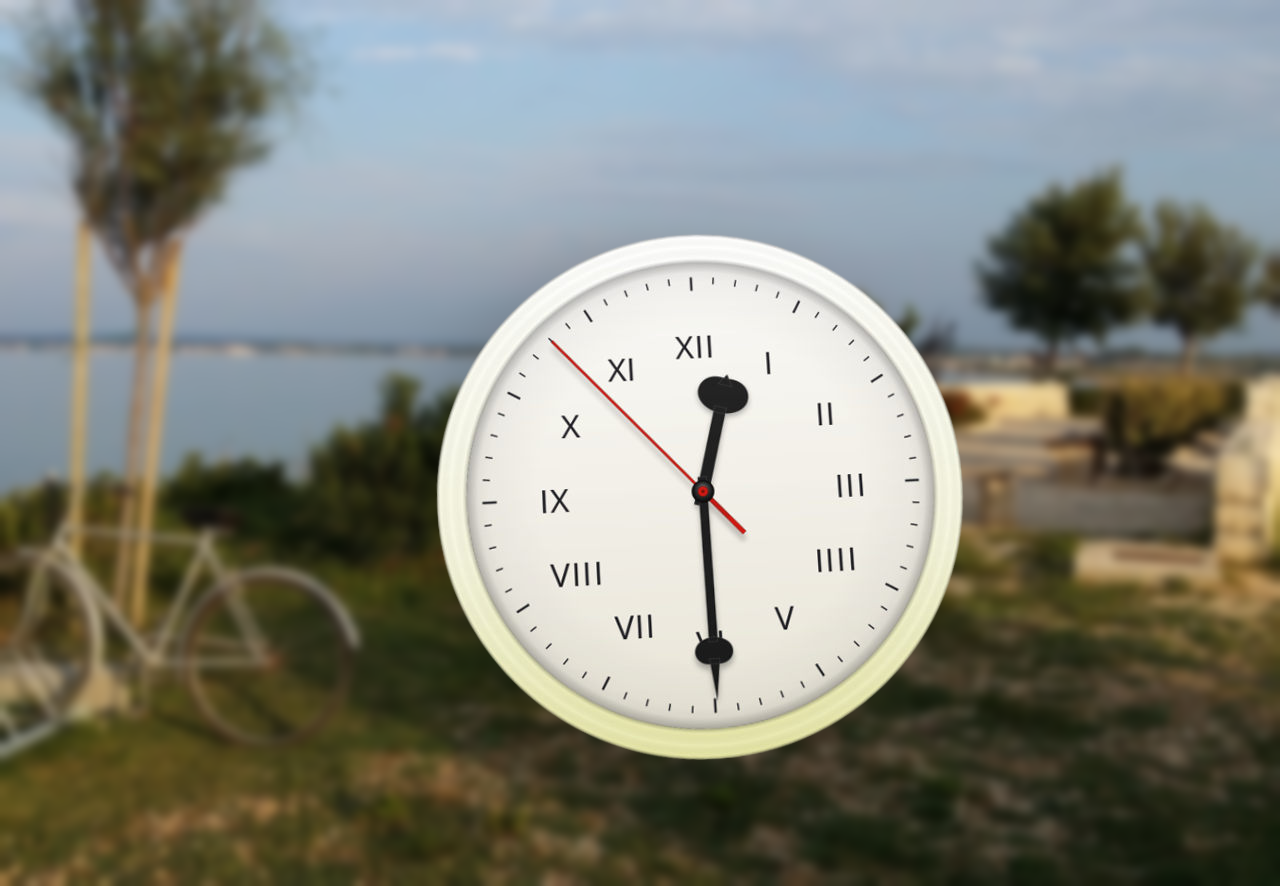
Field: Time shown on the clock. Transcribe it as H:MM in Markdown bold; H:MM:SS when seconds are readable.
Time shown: **12:29:53**
